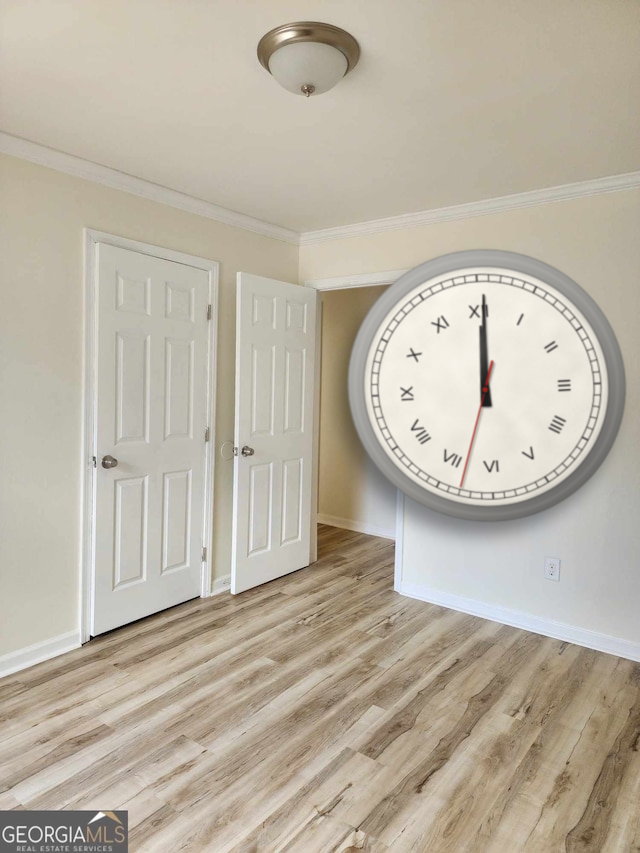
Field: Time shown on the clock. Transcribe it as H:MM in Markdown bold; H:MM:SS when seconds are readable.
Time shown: **12:00:33**
